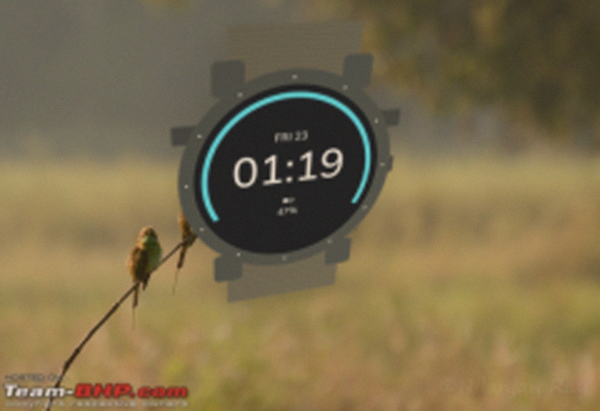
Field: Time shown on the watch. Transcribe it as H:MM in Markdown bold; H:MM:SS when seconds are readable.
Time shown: **1:19**
